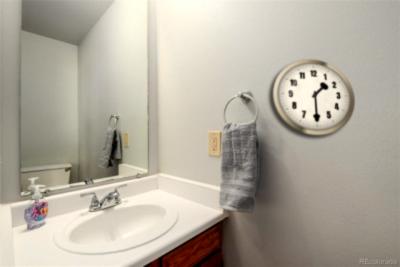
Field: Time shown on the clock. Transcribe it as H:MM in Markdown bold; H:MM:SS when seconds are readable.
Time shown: **1:30**
